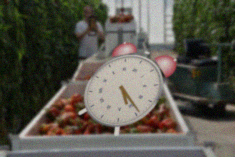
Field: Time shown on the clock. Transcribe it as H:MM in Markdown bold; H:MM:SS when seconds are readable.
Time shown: **4:19**
